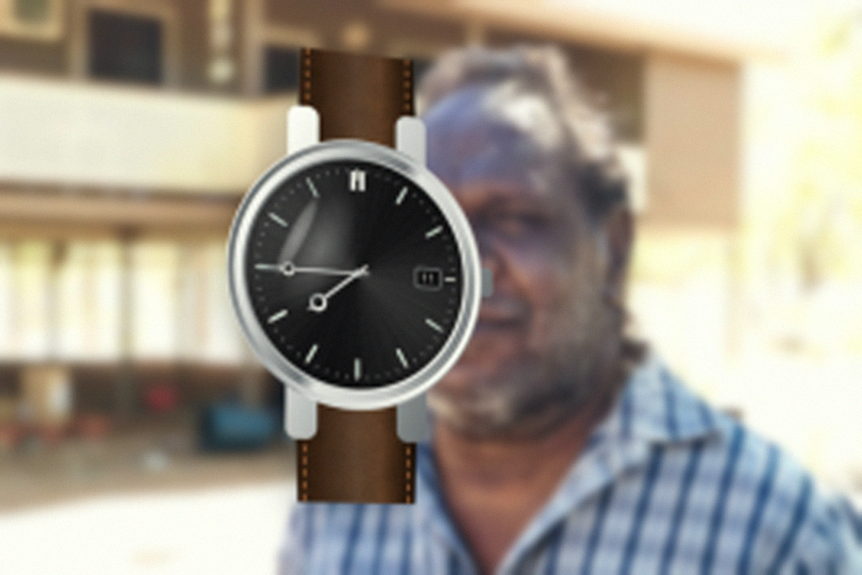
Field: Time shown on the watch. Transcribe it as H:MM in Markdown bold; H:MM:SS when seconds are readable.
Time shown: **7:45**
